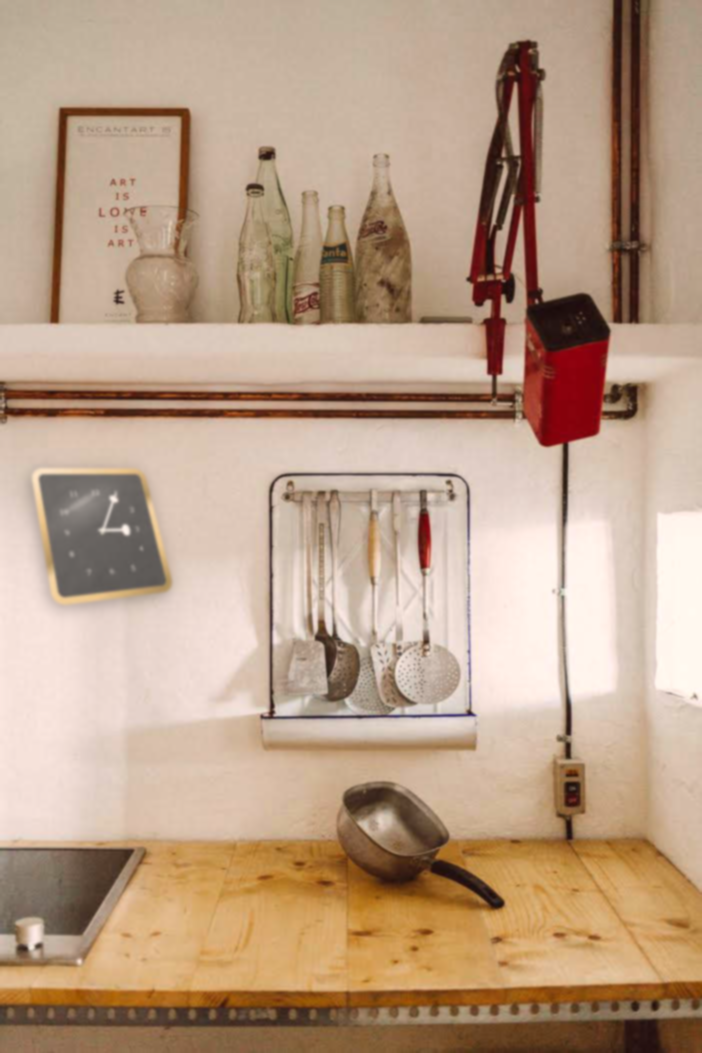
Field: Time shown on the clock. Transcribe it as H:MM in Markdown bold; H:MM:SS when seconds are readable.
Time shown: **3:05**
